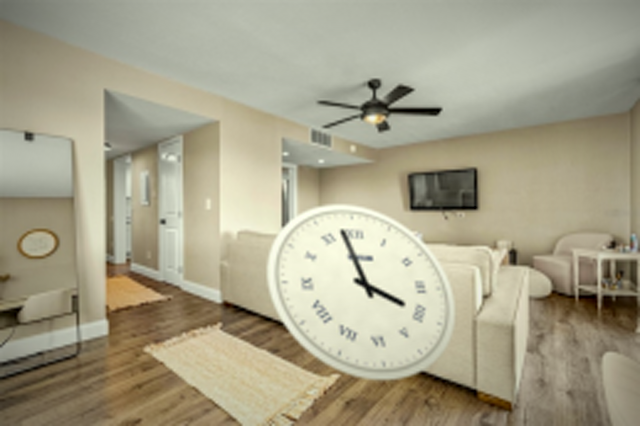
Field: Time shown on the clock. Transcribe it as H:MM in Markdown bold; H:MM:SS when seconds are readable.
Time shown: **3:58**
